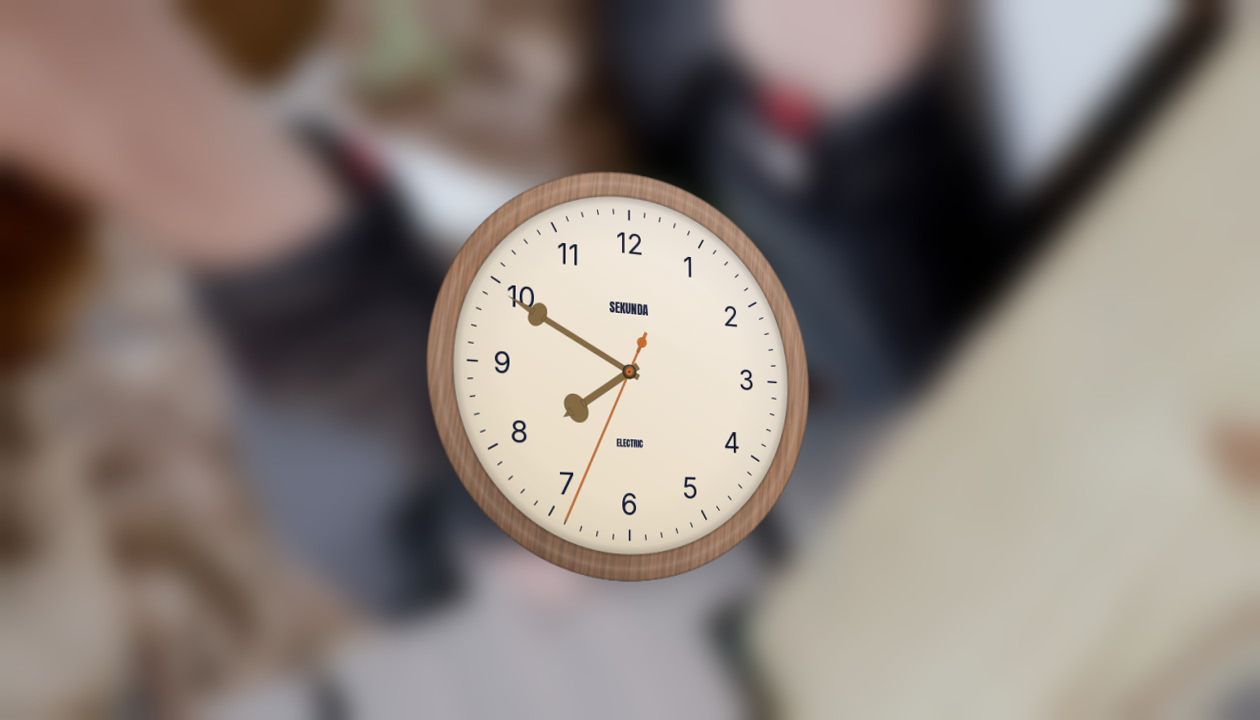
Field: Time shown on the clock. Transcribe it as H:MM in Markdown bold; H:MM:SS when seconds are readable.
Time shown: **7:49:34**
